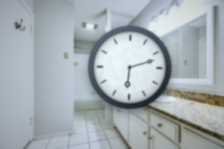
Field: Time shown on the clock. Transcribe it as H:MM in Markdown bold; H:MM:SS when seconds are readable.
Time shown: **6:12**
